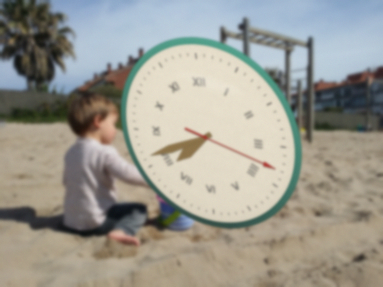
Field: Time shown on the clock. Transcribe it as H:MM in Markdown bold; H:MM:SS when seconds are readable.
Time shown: **7:41:18**
